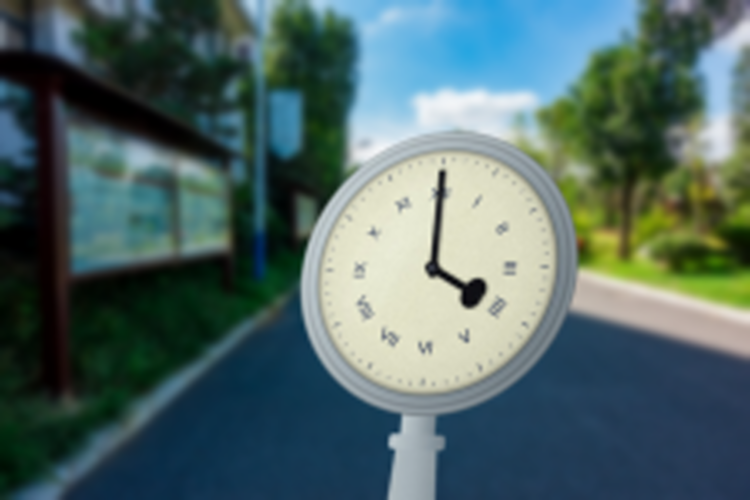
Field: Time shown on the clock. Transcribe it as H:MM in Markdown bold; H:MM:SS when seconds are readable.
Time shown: **4:00**
